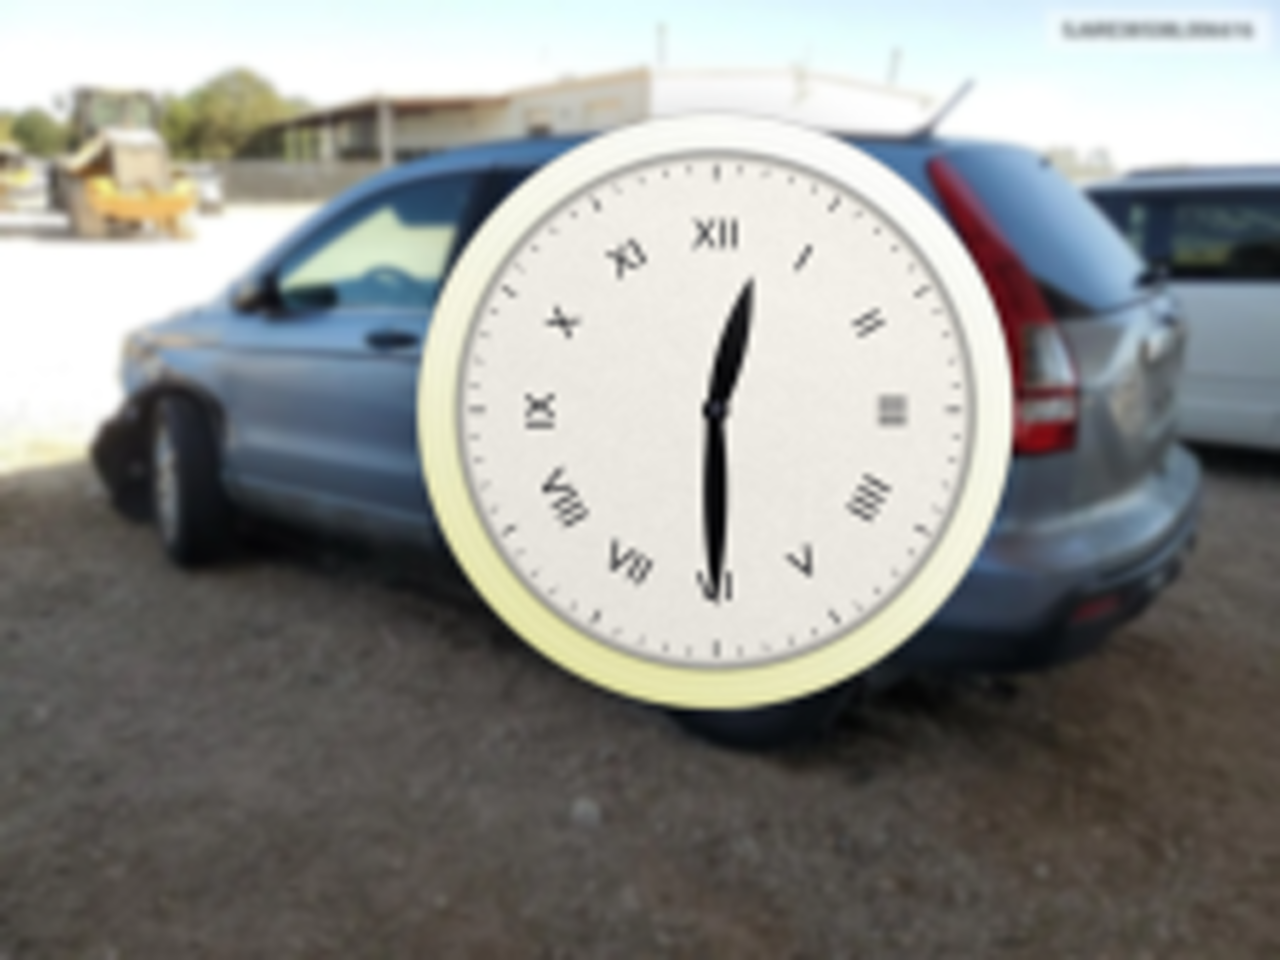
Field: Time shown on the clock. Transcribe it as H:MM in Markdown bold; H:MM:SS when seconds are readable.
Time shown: **12:30**
